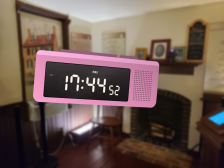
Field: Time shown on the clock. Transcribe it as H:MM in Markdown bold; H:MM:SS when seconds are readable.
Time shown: **17:44:52**
